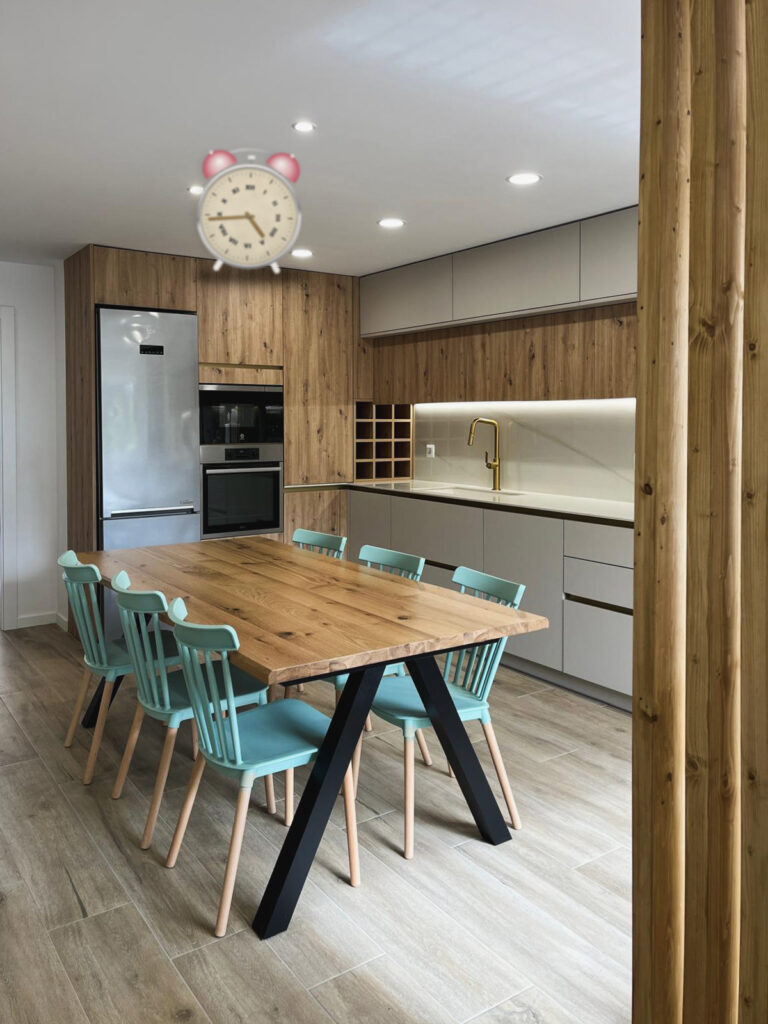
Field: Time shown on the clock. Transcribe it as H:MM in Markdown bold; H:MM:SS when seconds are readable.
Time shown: **4:44**
